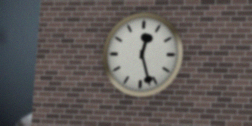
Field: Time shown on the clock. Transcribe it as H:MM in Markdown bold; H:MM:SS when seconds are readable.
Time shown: **12:27**
